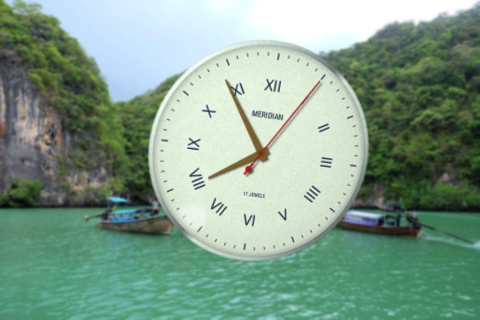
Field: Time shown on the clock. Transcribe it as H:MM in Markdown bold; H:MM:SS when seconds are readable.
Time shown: **7:54:05**
